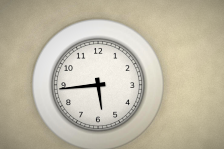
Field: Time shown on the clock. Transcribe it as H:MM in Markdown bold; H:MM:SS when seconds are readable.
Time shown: **5:44**
